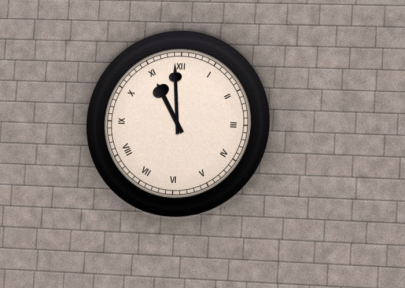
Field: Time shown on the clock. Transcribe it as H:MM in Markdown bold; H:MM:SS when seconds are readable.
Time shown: **10:59**
